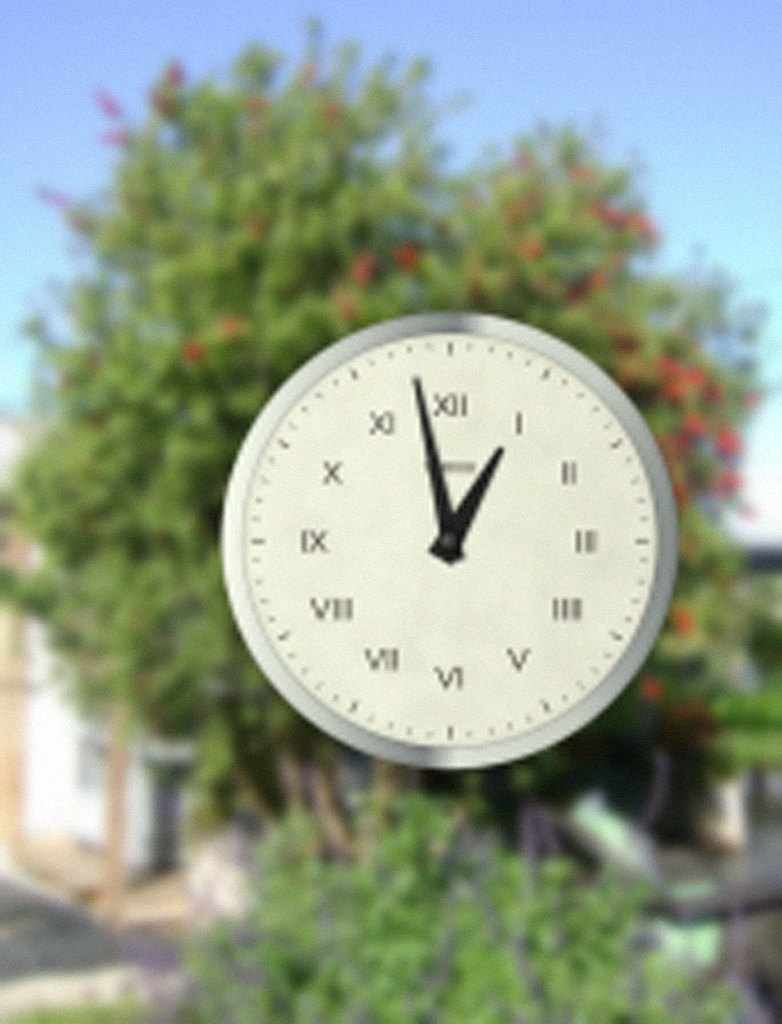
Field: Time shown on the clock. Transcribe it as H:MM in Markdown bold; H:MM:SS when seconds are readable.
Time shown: **12:58**
